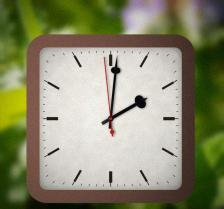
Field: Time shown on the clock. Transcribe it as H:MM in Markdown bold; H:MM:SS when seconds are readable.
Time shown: **2:00:59**
